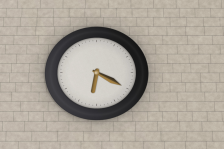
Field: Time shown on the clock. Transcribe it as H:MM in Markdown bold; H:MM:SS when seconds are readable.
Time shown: **6:20**
